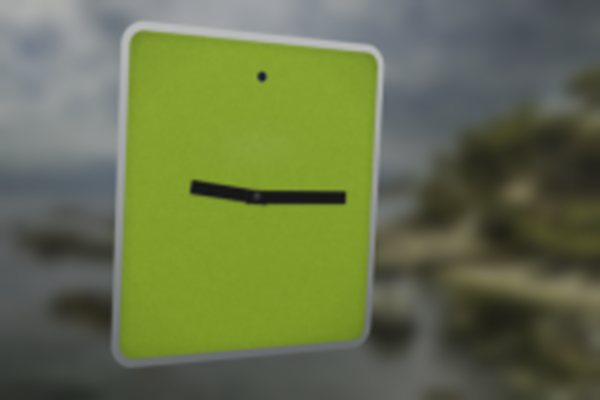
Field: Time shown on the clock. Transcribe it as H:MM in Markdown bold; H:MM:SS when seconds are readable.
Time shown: **9:15**
